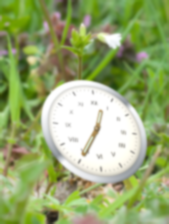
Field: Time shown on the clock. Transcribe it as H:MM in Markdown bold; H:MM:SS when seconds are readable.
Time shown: **12:35**
